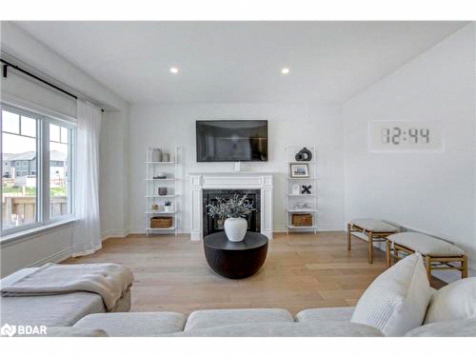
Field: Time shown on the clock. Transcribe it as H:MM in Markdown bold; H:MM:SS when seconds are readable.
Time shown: **12:44**
